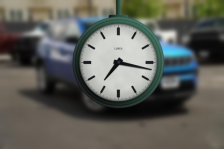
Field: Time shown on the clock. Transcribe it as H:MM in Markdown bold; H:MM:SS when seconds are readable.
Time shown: **7:17**
